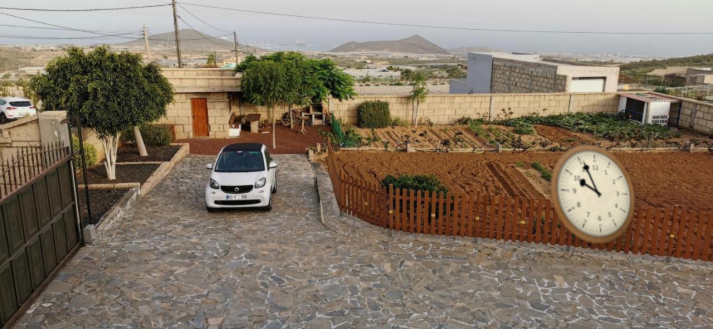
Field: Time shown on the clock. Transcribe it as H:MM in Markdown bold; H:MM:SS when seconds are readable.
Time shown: **9:56**
